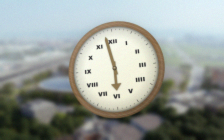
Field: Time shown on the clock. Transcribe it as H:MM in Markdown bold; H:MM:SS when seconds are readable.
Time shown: **5:58**
